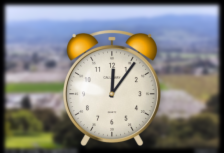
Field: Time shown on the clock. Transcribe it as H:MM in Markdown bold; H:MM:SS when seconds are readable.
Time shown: **12:06**
